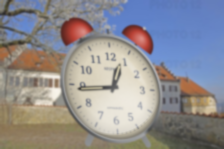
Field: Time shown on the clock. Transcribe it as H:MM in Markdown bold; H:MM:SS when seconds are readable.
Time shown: **12:44**
